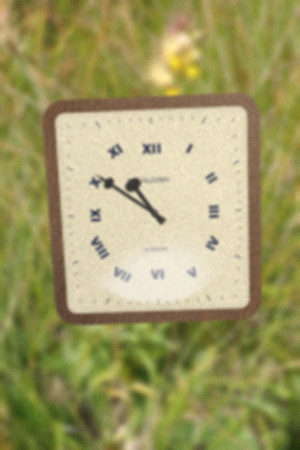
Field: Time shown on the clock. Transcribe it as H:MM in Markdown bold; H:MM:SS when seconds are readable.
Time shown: **10:51**
